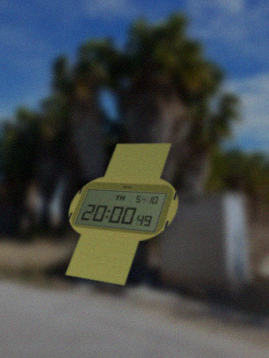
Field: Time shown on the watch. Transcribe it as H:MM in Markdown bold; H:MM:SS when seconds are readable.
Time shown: **20:00:49**
